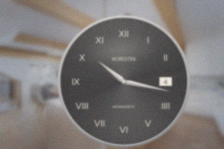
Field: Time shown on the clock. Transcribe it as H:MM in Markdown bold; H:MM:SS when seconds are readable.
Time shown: **10:17**
